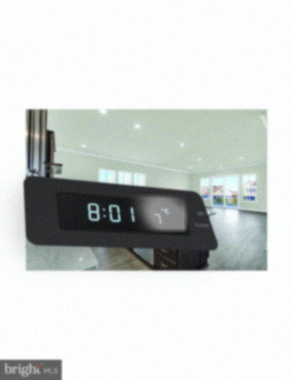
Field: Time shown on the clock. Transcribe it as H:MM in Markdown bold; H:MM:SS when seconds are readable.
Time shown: **8:01**
